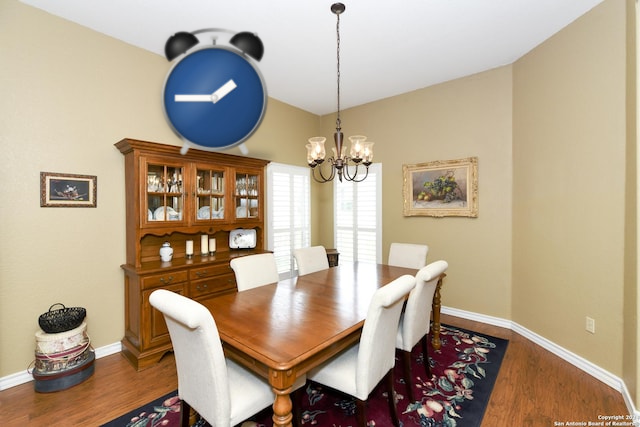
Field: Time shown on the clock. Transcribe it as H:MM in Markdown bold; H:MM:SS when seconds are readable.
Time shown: **1:45**
